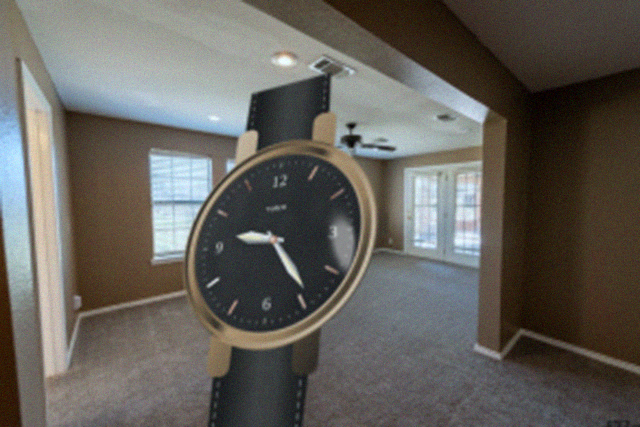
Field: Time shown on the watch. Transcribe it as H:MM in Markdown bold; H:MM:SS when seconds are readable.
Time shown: **9:24**
